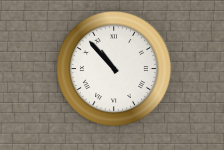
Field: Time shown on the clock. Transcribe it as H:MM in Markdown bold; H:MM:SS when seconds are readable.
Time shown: **10:53**
